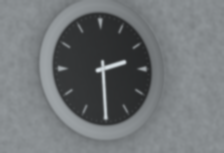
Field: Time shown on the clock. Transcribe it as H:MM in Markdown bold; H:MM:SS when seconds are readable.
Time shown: **2:30**
